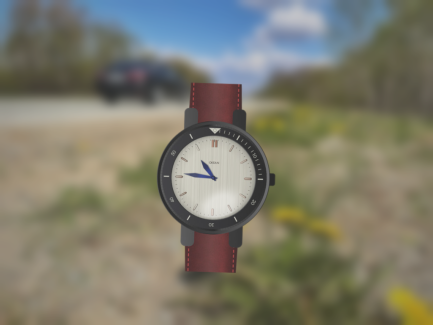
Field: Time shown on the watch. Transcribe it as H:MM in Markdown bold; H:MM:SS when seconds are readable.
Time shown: **10:46**
